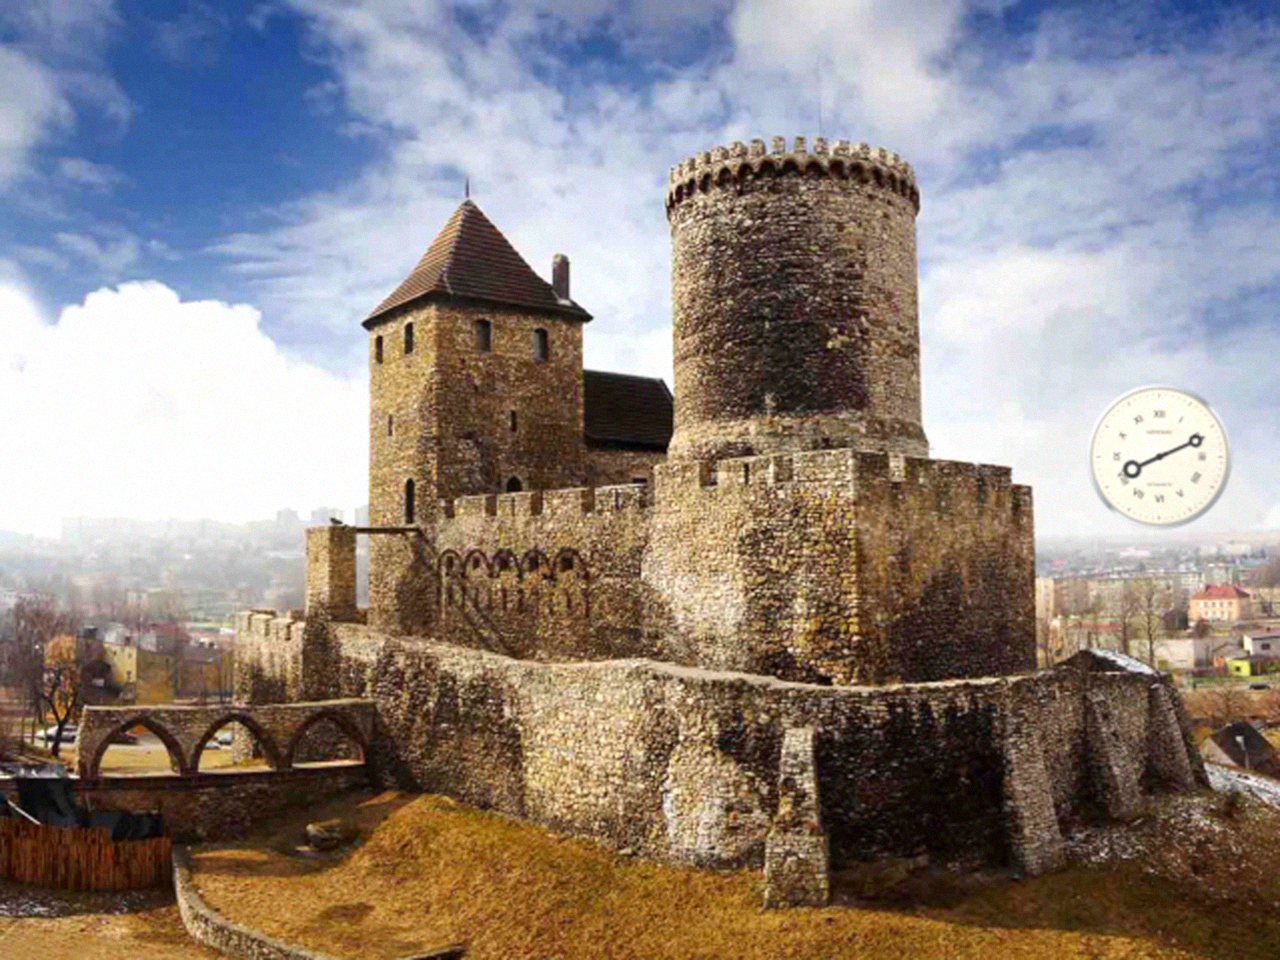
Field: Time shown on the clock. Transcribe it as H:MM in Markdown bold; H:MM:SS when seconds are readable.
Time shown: **8:11**
